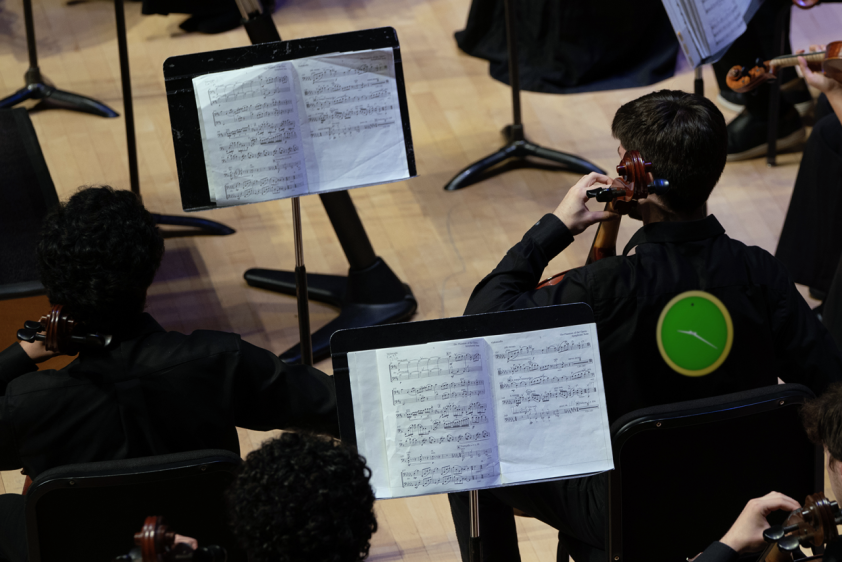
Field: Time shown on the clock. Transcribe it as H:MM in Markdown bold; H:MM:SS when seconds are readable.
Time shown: **9:20**
